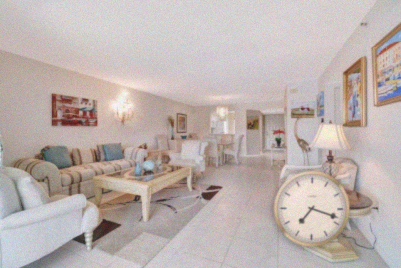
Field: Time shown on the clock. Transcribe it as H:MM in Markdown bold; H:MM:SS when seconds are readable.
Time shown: **7:18**
